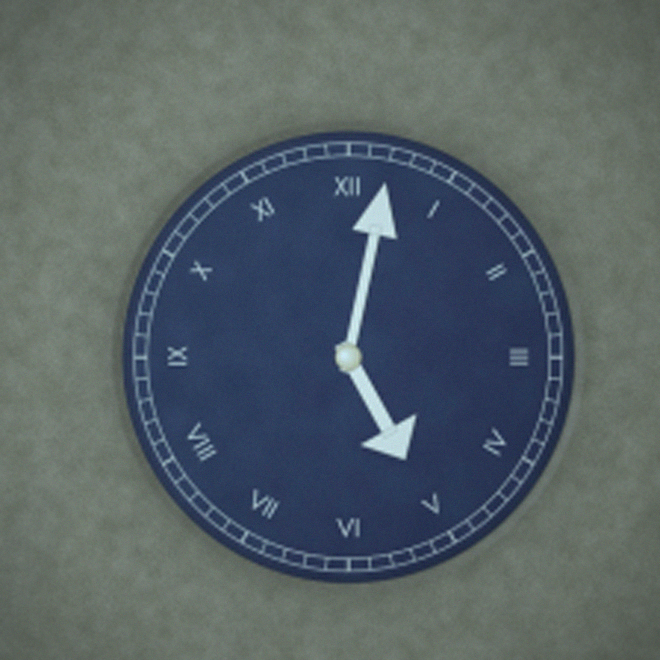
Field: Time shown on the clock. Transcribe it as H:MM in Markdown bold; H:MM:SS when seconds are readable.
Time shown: **5:02**
